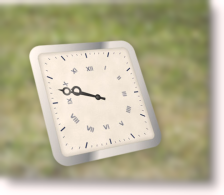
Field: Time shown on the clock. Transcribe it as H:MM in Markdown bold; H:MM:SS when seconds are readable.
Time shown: **9:48**
